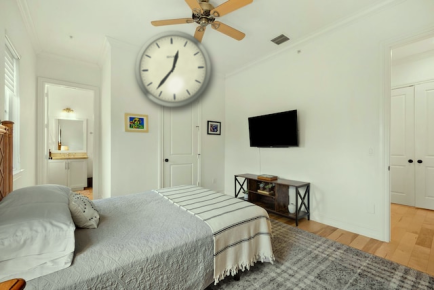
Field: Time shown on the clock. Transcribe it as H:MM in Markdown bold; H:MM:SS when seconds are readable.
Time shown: **12:37**
